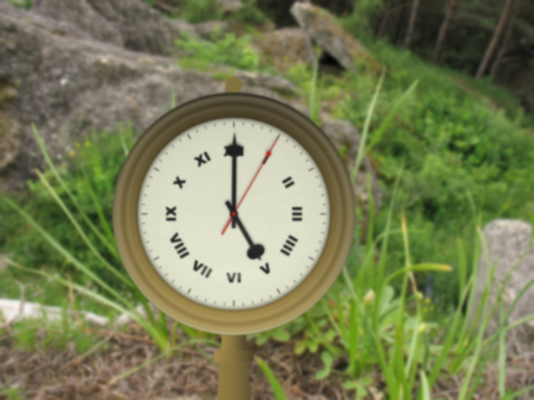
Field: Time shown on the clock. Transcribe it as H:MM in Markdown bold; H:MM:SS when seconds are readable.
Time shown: **5:00:05**
